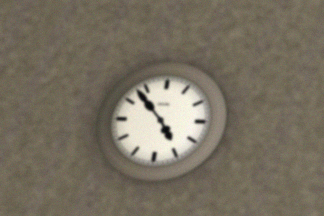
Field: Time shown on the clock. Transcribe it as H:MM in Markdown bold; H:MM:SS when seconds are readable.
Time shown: **4:53**
